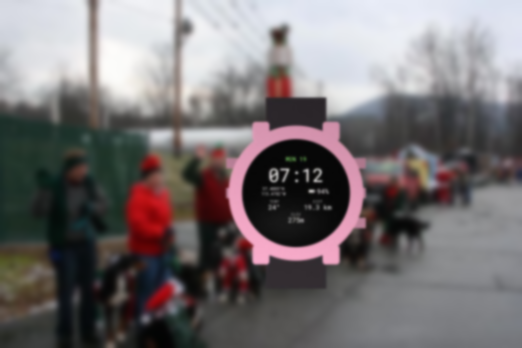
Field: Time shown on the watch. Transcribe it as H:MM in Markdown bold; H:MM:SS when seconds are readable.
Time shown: **7:12**
